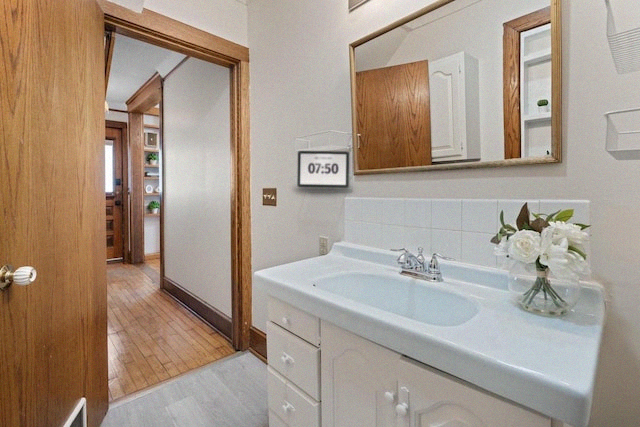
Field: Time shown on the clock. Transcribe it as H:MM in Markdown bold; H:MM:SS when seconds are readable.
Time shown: **7:50**
